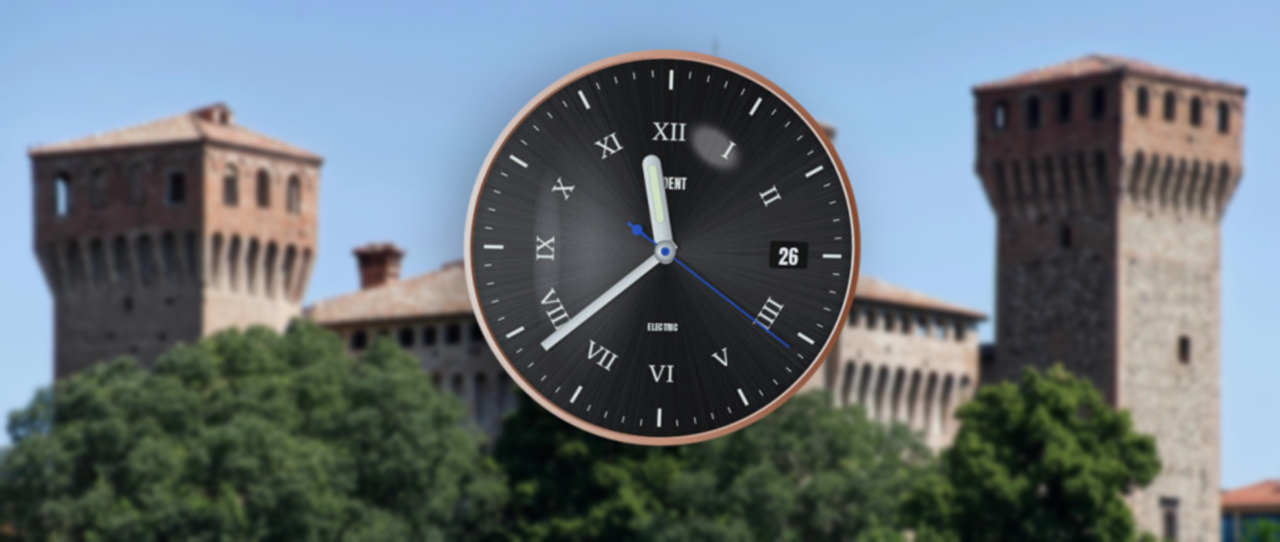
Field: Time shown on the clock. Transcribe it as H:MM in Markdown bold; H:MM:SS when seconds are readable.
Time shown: **11:38:21**
